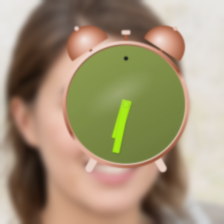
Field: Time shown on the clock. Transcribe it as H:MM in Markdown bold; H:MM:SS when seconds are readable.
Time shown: **6:32**
